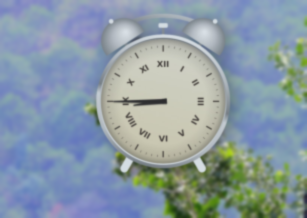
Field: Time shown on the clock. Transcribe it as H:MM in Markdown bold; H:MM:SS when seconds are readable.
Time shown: **8:45**
